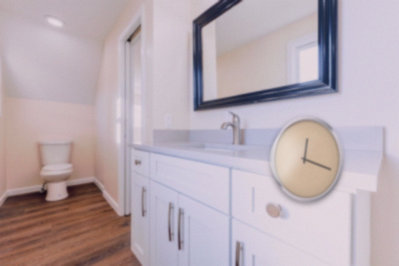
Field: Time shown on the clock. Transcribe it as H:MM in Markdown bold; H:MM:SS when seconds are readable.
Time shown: **12:18**
